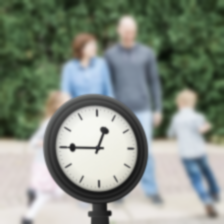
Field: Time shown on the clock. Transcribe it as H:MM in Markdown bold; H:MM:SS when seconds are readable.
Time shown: **12:45**
